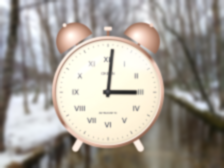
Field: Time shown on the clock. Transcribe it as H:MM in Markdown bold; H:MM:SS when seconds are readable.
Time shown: **3:01**
